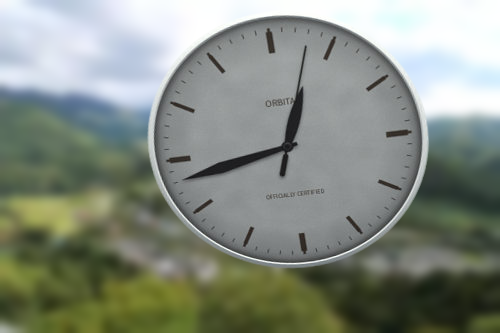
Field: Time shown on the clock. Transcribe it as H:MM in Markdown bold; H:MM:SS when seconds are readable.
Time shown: **12:43:03**
